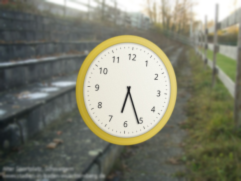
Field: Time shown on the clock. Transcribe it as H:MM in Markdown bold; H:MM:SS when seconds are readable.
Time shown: **6:26**
